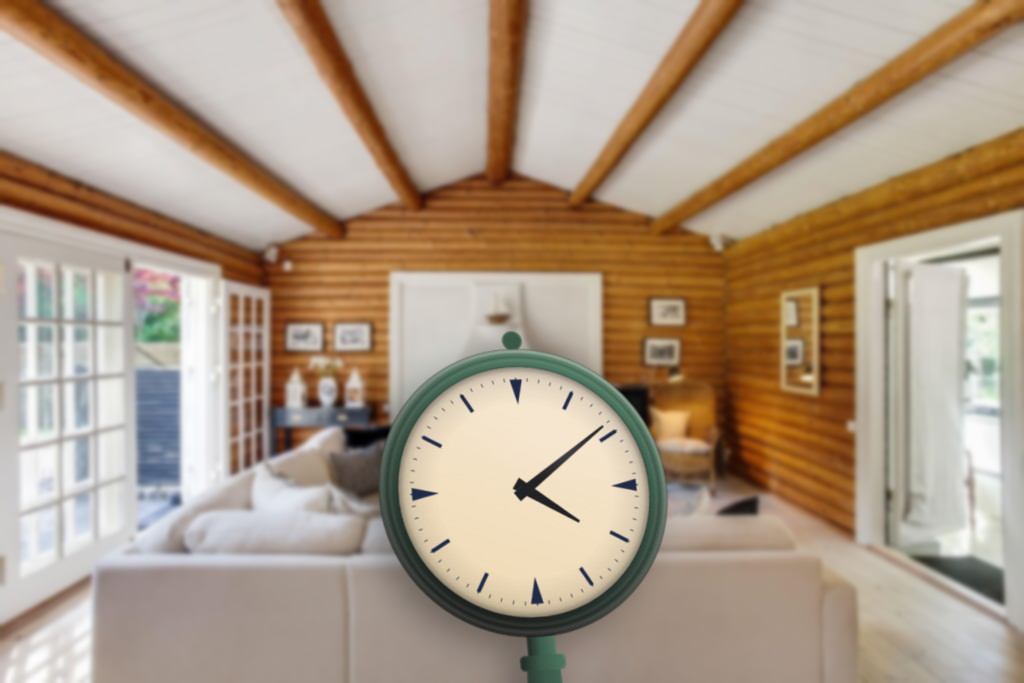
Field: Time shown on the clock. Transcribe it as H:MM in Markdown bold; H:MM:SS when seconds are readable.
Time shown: **4:09**
